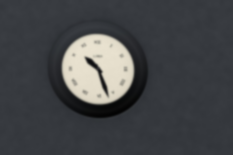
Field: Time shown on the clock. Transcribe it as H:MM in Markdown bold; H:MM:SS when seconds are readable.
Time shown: **10:27**
